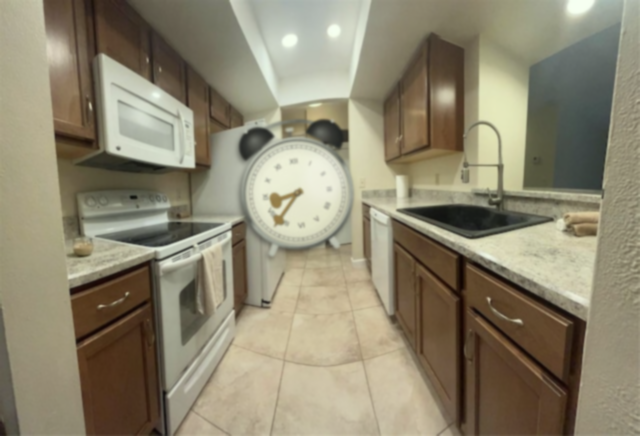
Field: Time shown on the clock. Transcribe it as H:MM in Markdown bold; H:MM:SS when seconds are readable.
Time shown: **8:37**
